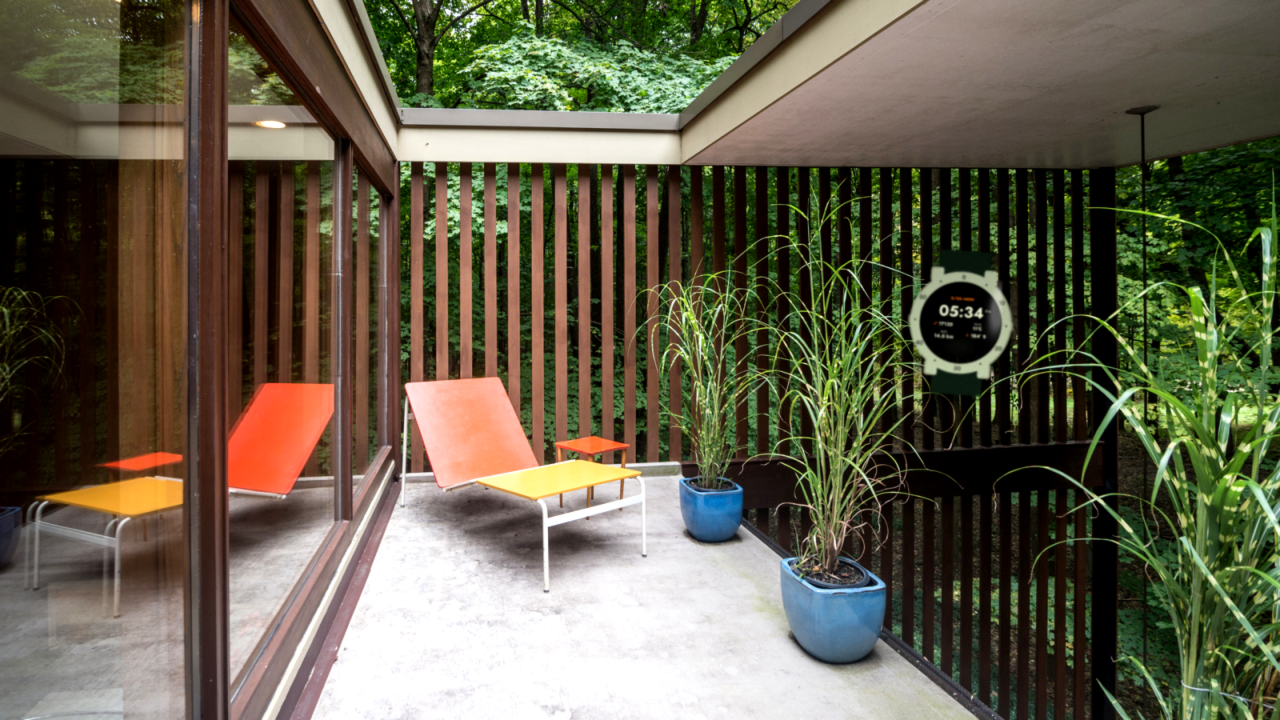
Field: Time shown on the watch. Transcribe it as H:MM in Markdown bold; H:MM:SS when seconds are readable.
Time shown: **5:34**
